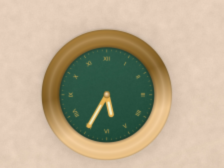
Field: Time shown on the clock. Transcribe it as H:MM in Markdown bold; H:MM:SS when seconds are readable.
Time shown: **5:35**
